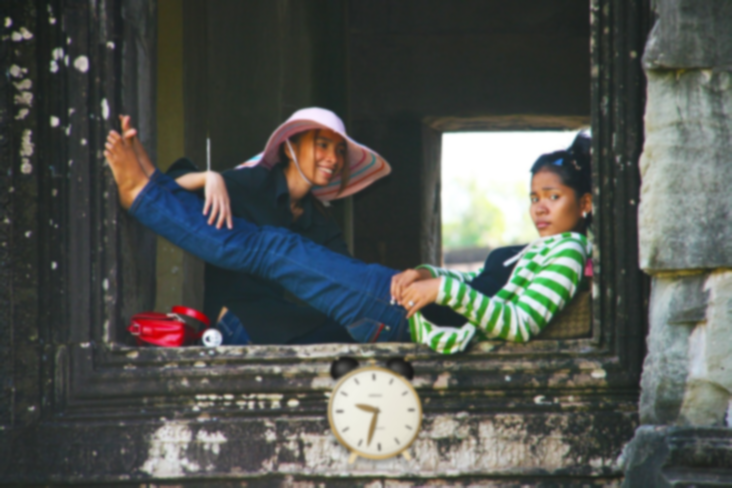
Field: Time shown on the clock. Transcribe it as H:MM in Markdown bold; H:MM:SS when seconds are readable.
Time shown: **9:33**
